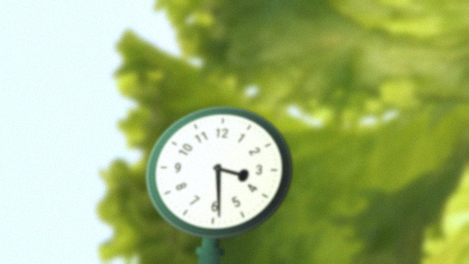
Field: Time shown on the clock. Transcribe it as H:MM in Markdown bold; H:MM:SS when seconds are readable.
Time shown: **3:29**
